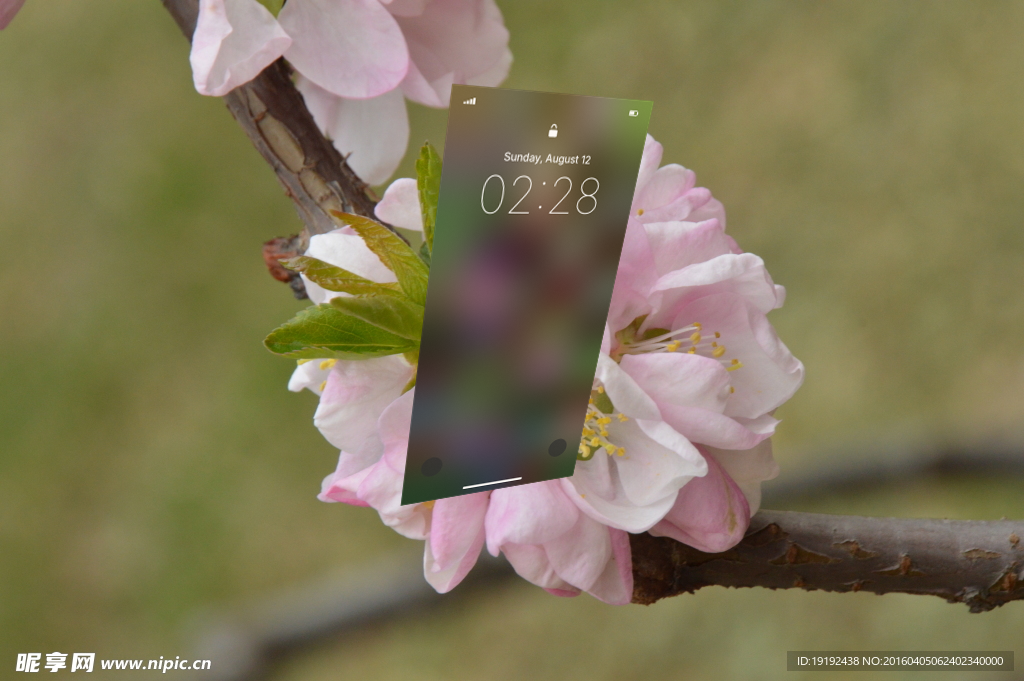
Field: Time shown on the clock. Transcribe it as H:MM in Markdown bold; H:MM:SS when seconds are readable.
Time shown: **2:28**
